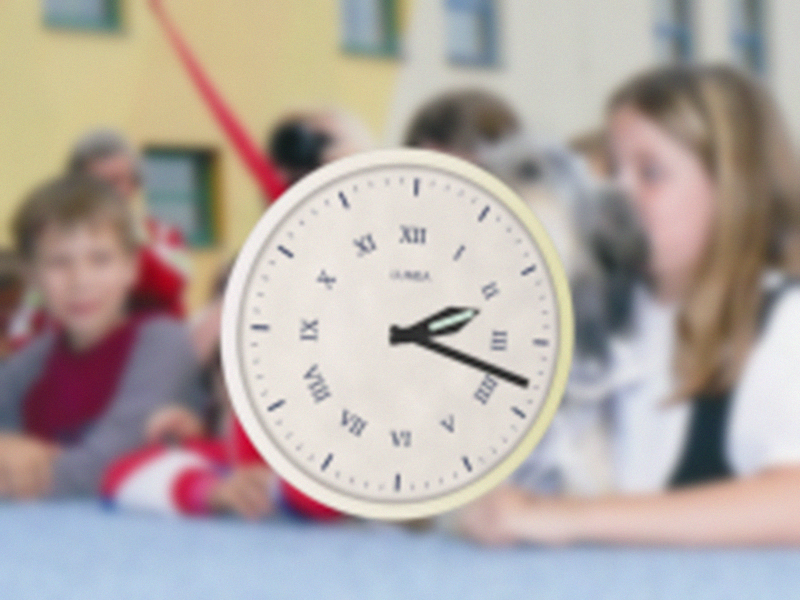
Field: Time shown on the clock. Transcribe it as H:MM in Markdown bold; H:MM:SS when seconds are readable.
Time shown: **2:18**
